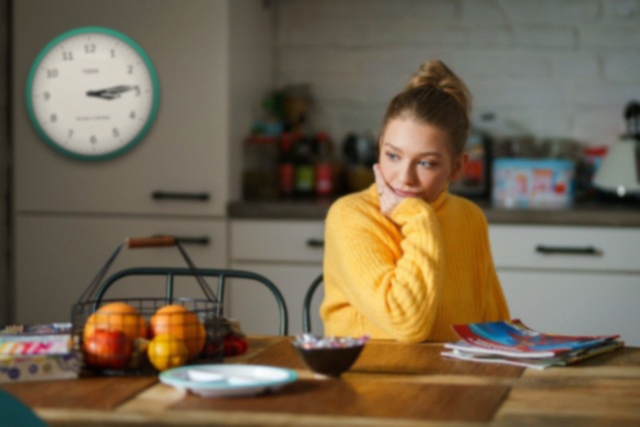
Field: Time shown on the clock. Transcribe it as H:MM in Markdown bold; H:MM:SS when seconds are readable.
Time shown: **3:14**
